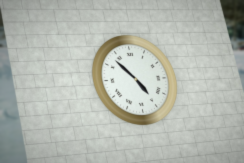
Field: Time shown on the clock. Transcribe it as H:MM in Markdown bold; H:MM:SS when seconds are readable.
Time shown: **4:53**
